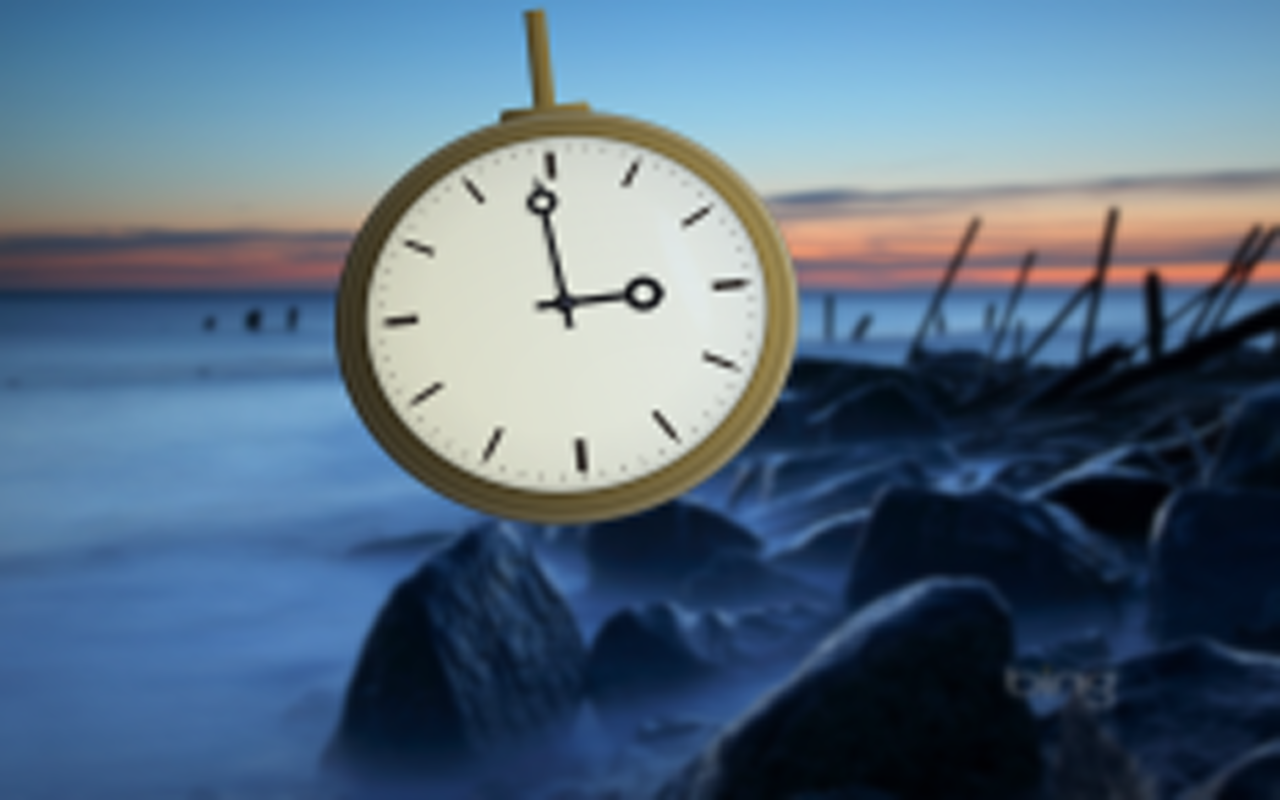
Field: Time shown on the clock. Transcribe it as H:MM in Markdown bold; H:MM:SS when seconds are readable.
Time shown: **2:59**
